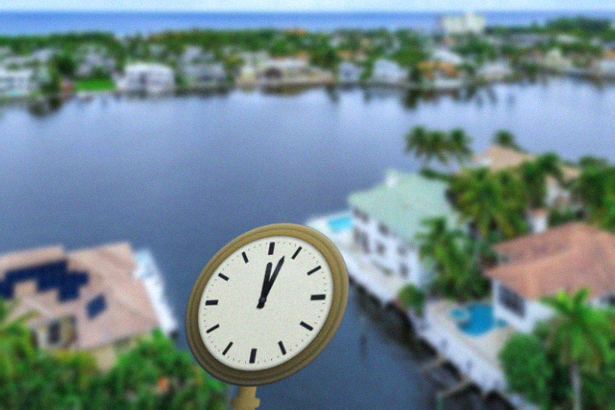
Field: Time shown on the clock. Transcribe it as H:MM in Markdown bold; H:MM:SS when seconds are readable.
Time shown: **12:03**
